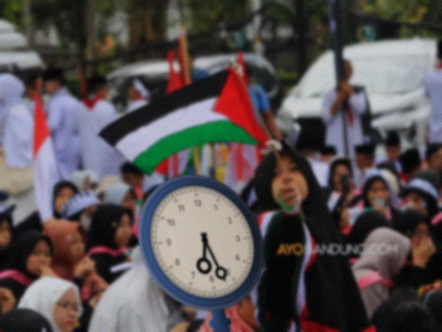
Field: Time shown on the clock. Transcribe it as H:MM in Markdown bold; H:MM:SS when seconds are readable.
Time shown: **6:27**
